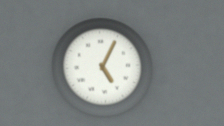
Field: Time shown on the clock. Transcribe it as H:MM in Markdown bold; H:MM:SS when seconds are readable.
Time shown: **5:05**
